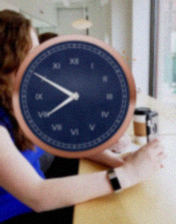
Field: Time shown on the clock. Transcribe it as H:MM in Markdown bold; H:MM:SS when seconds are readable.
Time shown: **7:50**
